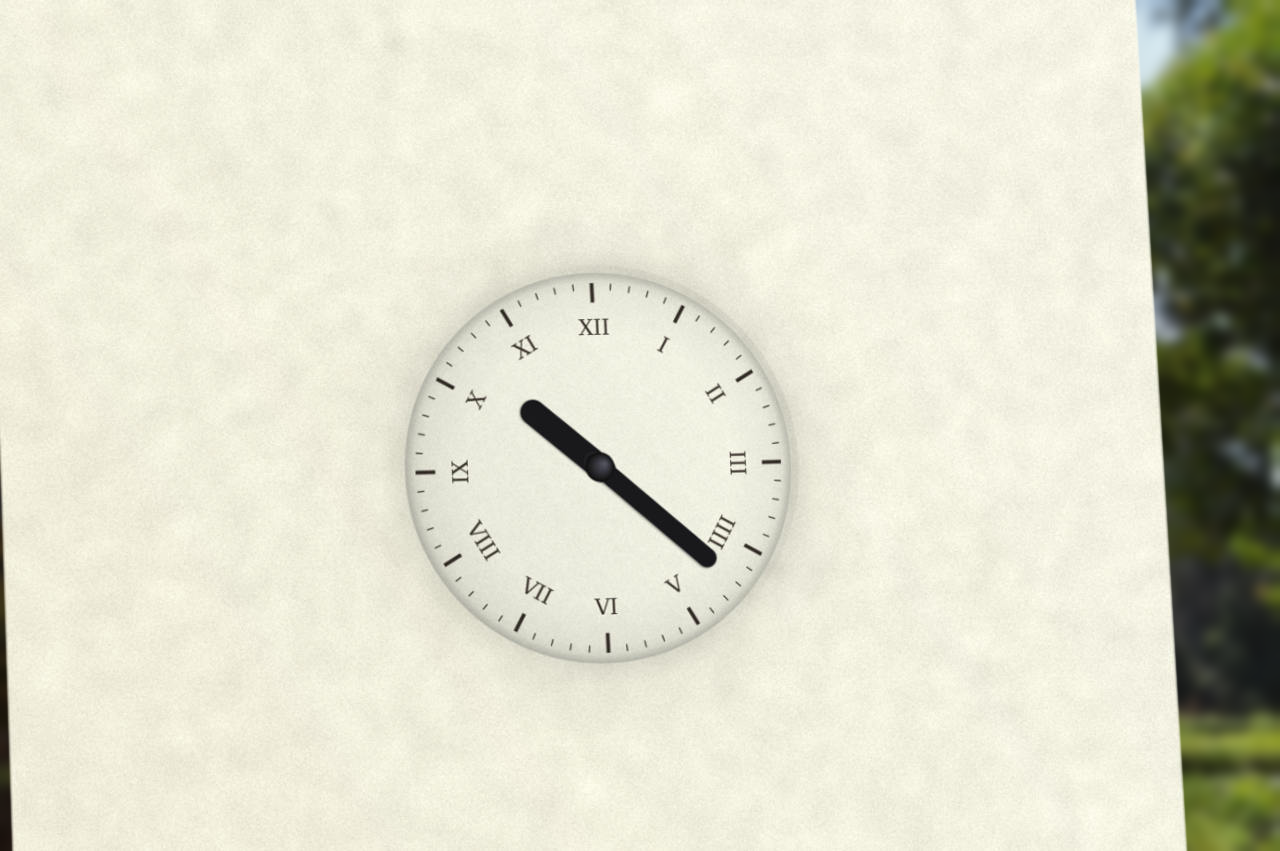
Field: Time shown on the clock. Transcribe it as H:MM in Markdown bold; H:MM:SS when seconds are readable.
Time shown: **10:22**
